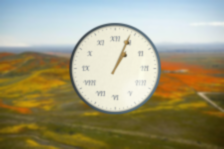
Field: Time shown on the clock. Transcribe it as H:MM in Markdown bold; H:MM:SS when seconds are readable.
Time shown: **1:04**
